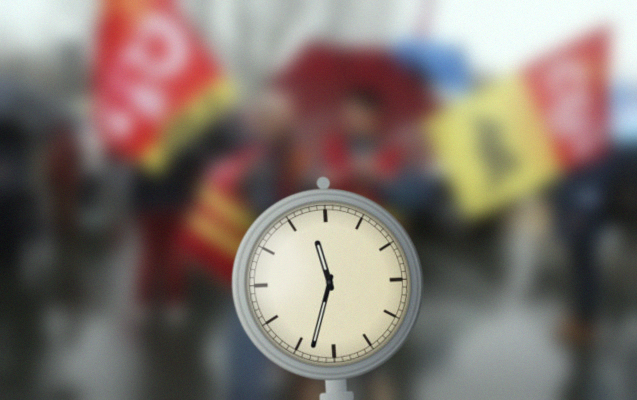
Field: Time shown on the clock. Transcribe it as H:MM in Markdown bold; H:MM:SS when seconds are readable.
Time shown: **11:33**
